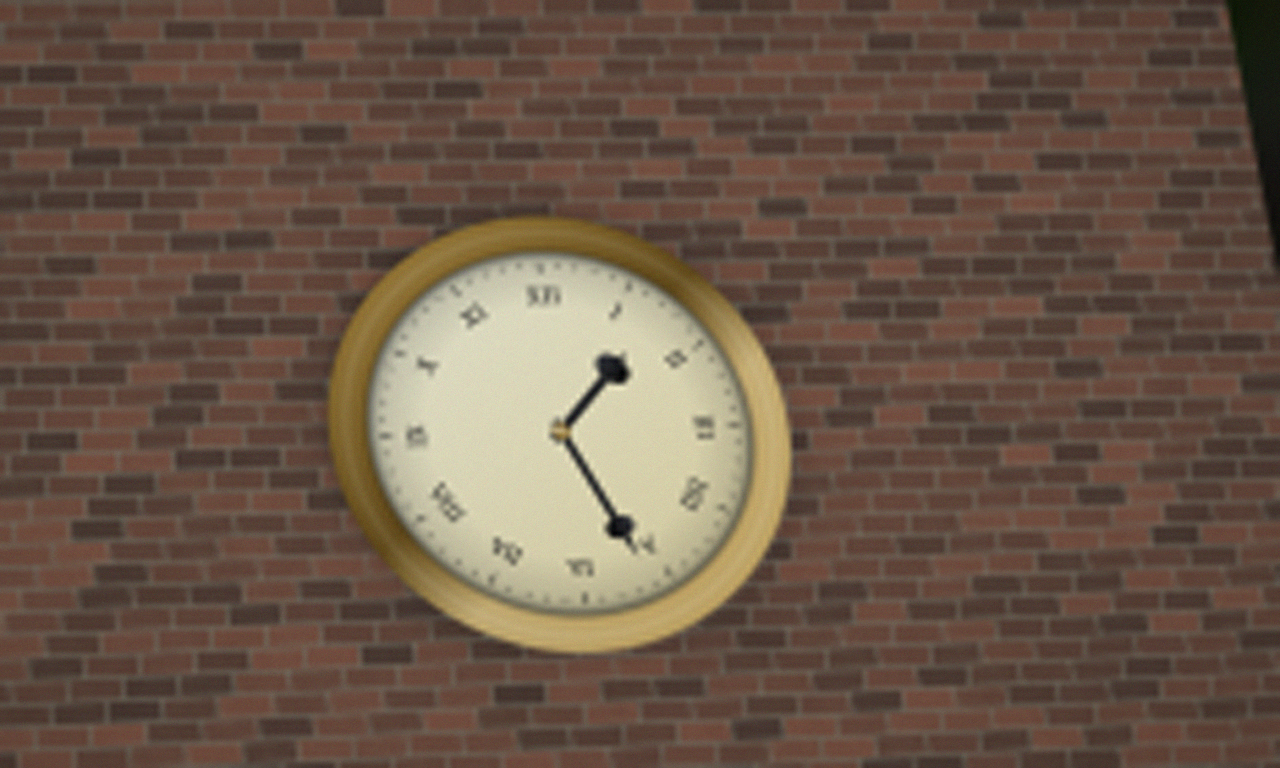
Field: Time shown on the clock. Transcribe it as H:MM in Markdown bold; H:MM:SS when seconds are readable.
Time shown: **1:26**
